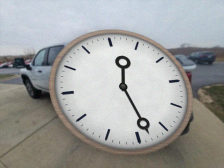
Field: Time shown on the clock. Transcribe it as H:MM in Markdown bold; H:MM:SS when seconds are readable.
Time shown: **12:28**
